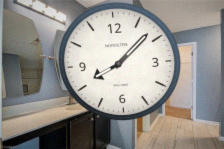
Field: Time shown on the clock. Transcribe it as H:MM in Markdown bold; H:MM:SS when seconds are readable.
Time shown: **8:08**
